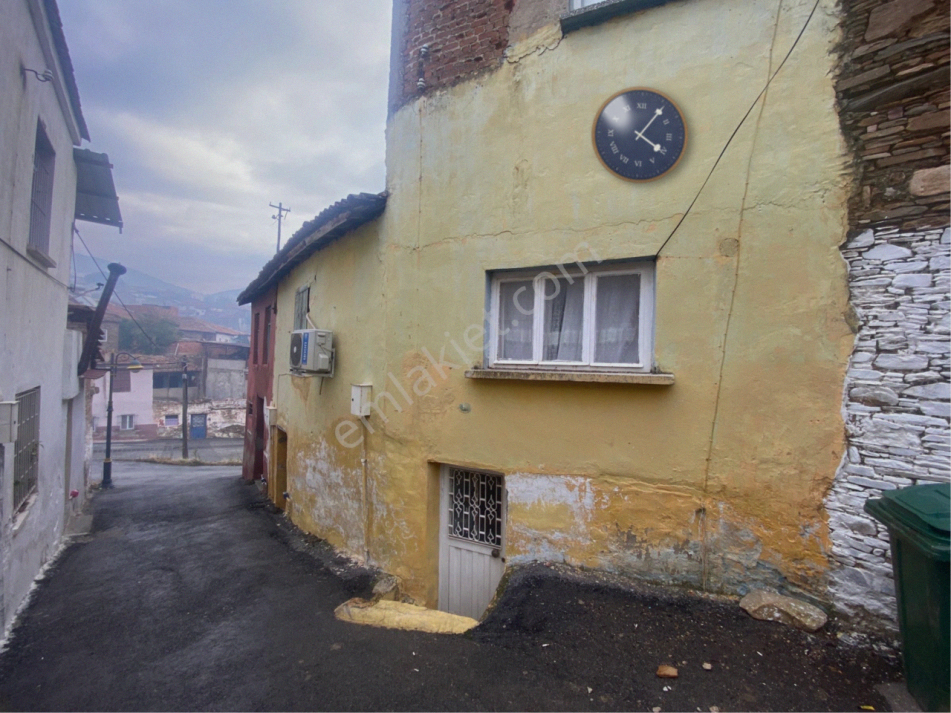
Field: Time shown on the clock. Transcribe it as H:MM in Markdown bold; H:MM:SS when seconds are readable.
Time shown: **4:06**
